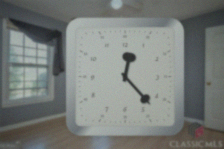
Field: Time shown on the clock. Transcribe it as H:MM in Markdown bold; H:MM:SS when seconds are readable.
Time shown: **12:23**
